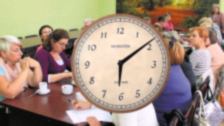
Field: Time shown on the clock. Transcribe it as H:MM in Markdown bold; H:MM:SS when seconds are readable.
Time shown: **6:09**
